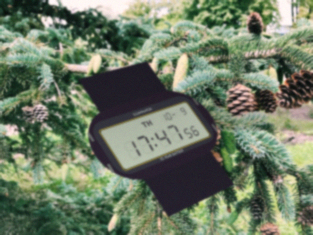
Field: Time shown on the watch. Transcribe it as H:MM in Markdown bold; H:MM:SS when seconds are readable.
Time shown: **17:47:56**
